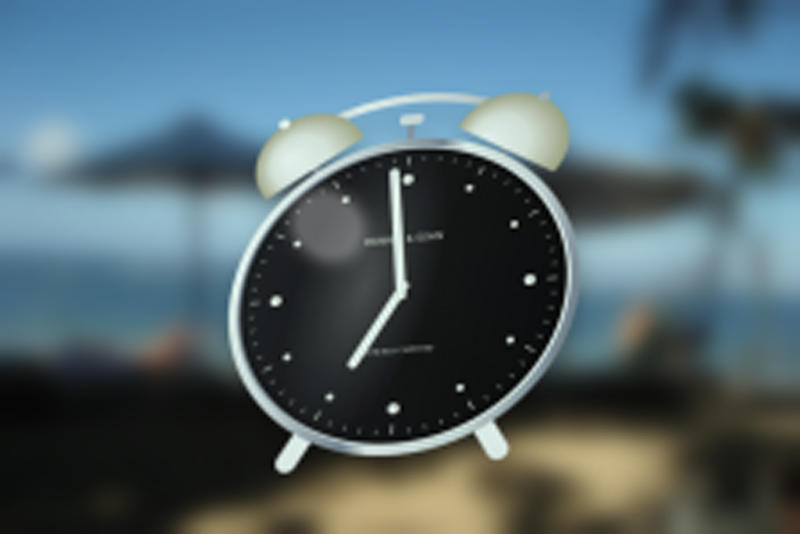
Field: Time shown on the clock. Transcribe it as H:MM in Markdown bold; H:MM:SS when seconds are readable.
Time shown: **6:59**
